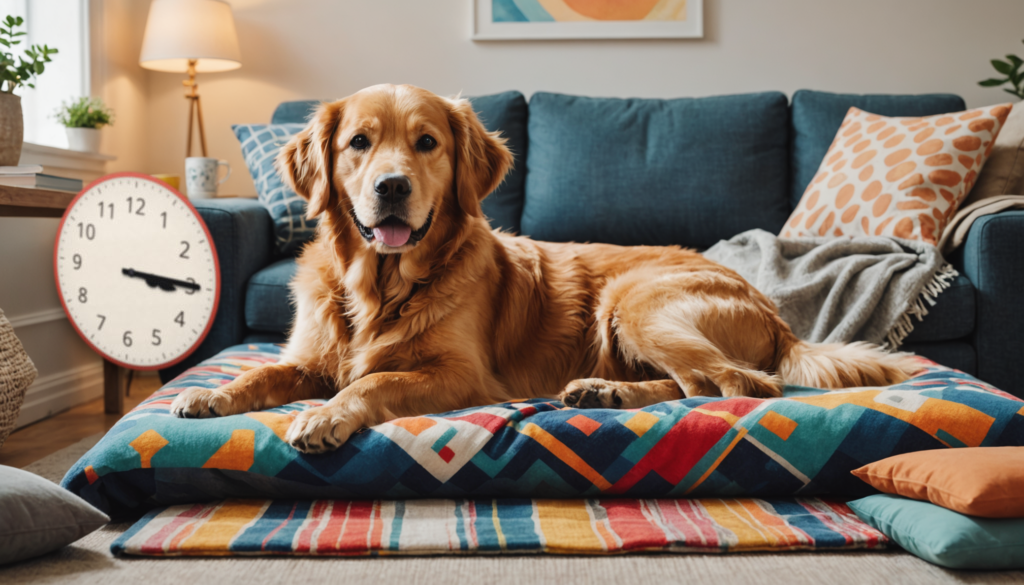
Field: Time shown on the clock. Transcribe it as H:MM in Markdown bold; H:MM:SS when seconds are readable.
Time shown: **3:15**
